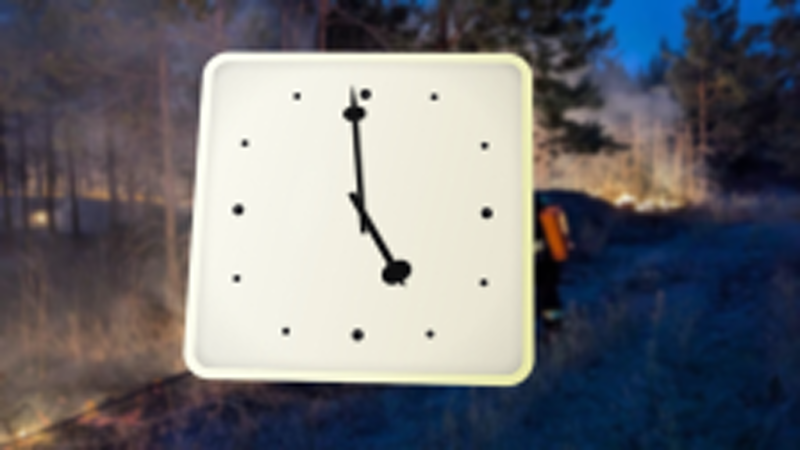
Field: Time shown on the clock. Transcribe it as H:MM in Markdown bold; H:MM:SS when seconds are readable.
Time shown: **4:59**
